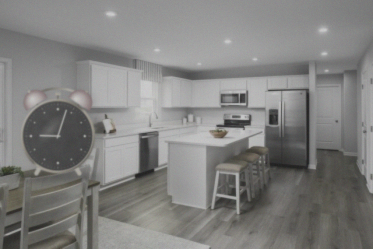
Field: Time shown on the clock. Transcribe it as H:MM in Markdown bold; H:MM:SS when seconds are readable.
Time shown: **9:03**
